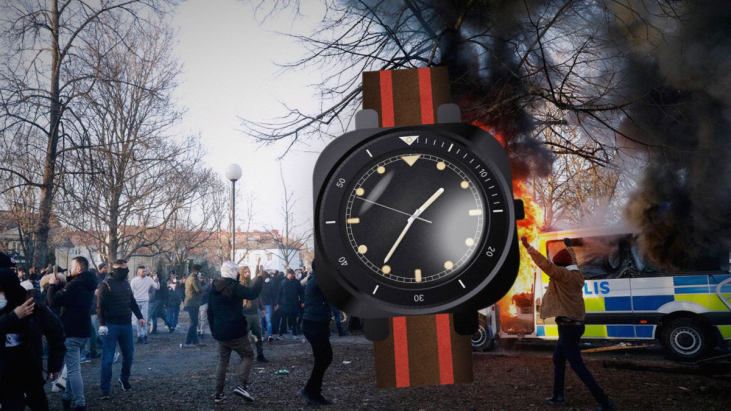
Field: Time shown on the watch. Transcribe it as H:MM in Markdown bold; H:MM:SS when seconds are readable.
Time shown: **1:35:49**
